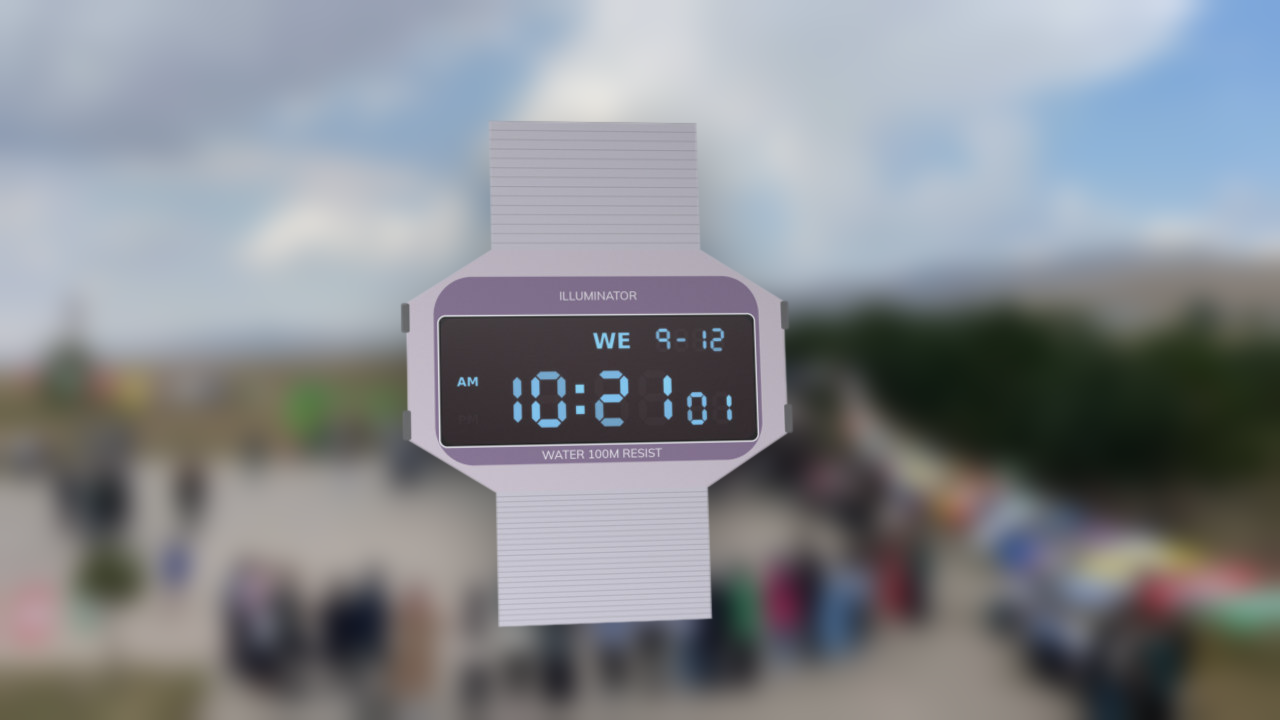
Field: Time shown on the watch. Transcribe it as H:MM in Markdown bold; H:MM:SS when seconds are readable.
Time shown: **10:21:01**
